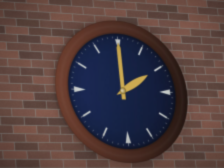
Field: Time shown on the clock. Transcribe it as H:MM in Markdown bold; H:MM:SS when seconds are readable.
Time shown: **2:00**
